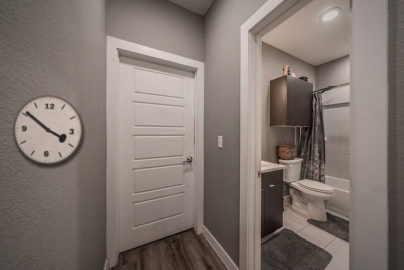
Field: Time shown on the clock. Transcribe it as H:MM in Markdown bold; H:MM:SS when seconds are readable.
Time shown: **3:51**
